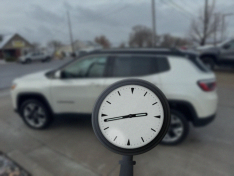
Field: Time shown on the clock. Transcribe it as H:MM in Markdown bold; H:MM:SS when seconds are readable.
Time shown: **2:43**
